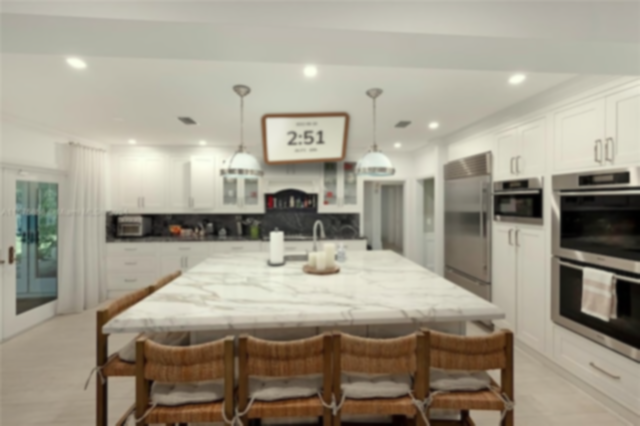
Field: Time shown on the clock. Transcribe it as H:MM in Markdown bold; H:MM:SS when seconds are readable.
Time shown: **2:51**
